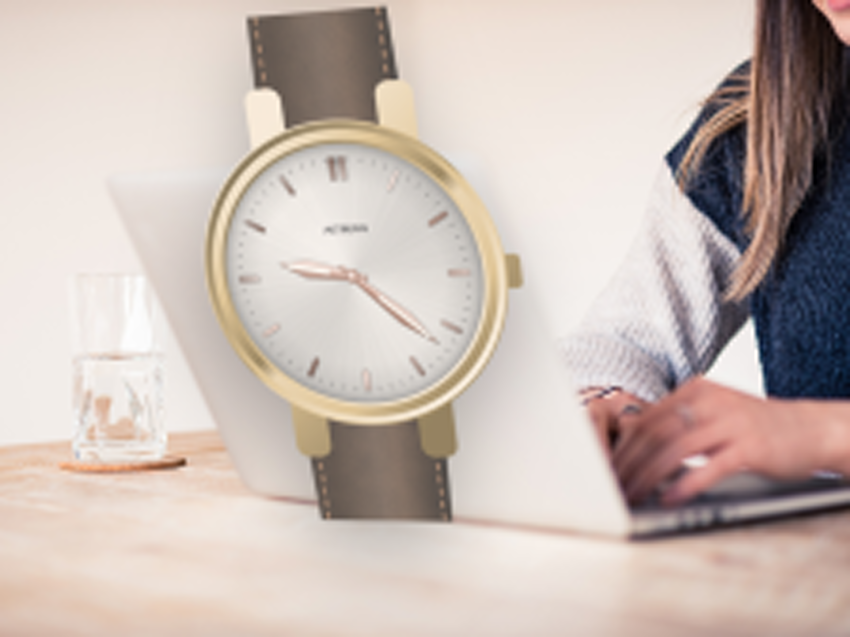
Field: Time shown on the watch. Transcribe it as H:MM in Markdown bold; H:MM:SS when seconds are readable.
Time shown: **9:22**
